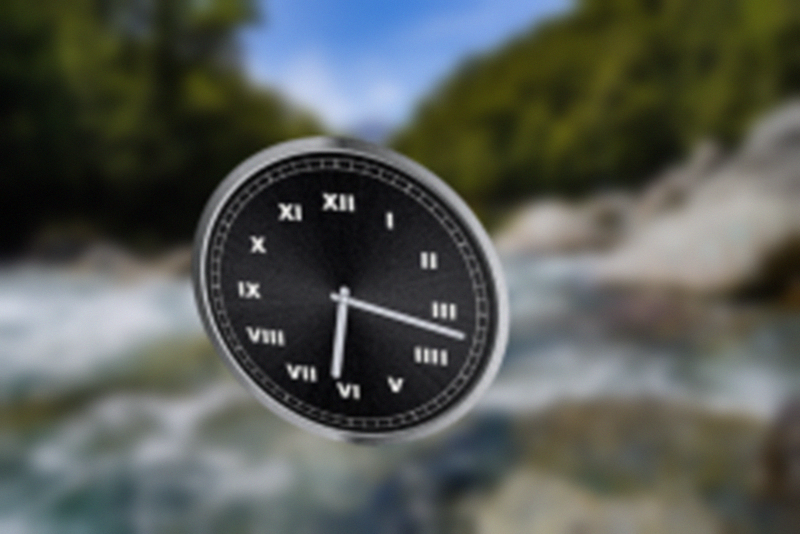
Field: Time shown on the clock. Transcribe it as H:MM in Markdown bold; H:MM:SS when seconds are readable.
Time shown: **6:17**
